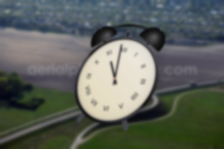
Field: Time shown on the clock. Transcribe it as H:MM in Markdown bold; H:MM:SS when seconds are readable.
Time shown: **10:59**
